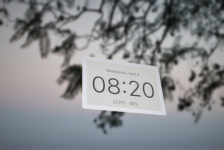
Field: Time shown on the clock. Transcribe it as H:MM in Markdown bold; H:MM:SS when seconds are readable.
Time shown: **8:20**
